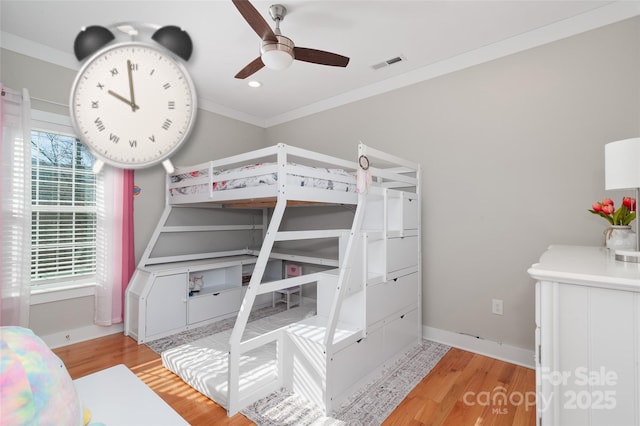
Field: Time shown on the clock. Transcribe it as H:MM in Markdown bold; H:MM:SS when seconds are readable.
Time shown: **9:59**
